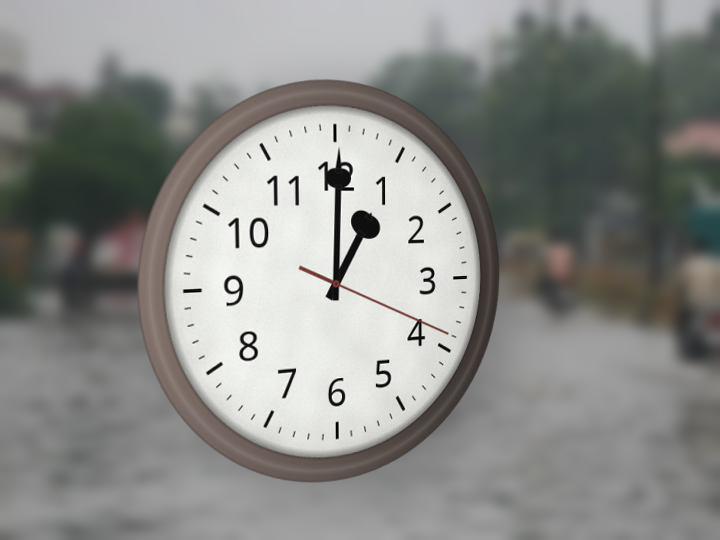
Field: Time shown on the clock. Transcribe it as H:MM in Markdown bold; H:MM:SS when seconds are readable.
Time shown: **1:00:19**
